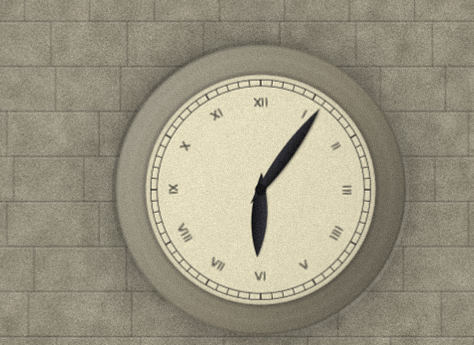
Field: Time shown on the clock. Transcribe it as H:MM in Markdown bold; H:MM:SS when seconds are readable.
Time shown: **6:06**
